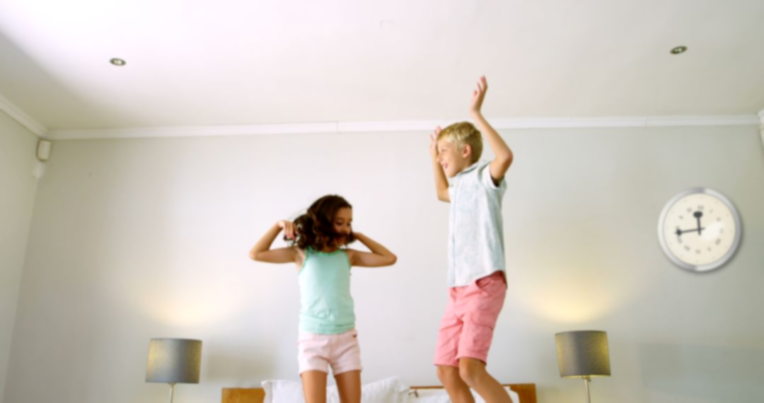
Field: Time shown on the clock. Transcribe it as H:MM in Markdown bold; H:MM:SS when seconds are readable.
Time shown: **11:43**
